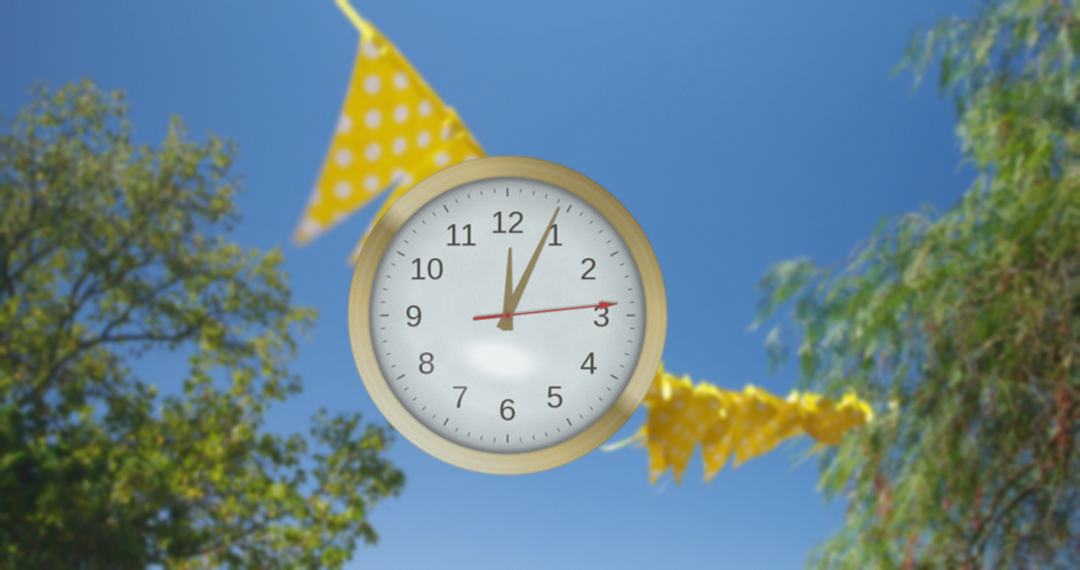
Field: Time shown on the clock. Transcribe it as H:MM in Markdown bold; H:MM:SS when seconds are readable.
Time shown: **12:04:14**
